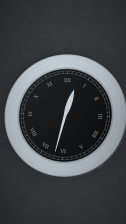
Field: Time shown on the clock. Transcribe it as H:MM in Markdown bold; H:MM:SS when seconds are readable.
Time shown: **12:32**
